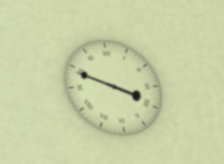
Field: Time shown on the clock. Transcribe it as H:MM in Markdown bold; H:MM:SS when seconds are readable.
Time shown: **3:49**
